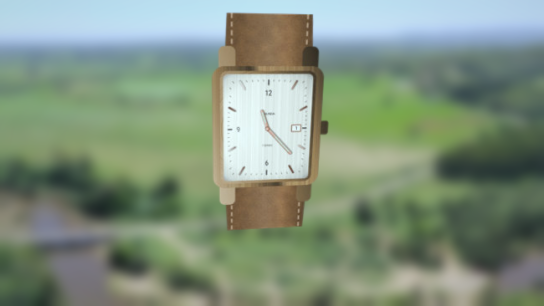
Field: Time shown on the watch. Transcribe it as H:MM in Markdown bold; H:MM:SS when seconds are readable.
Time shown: **11:23**
